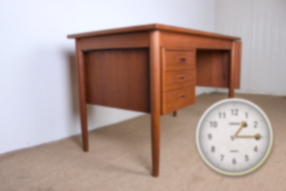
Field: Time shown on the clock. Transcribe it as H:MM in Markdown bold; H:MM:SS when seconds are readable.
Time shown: **1:15**
